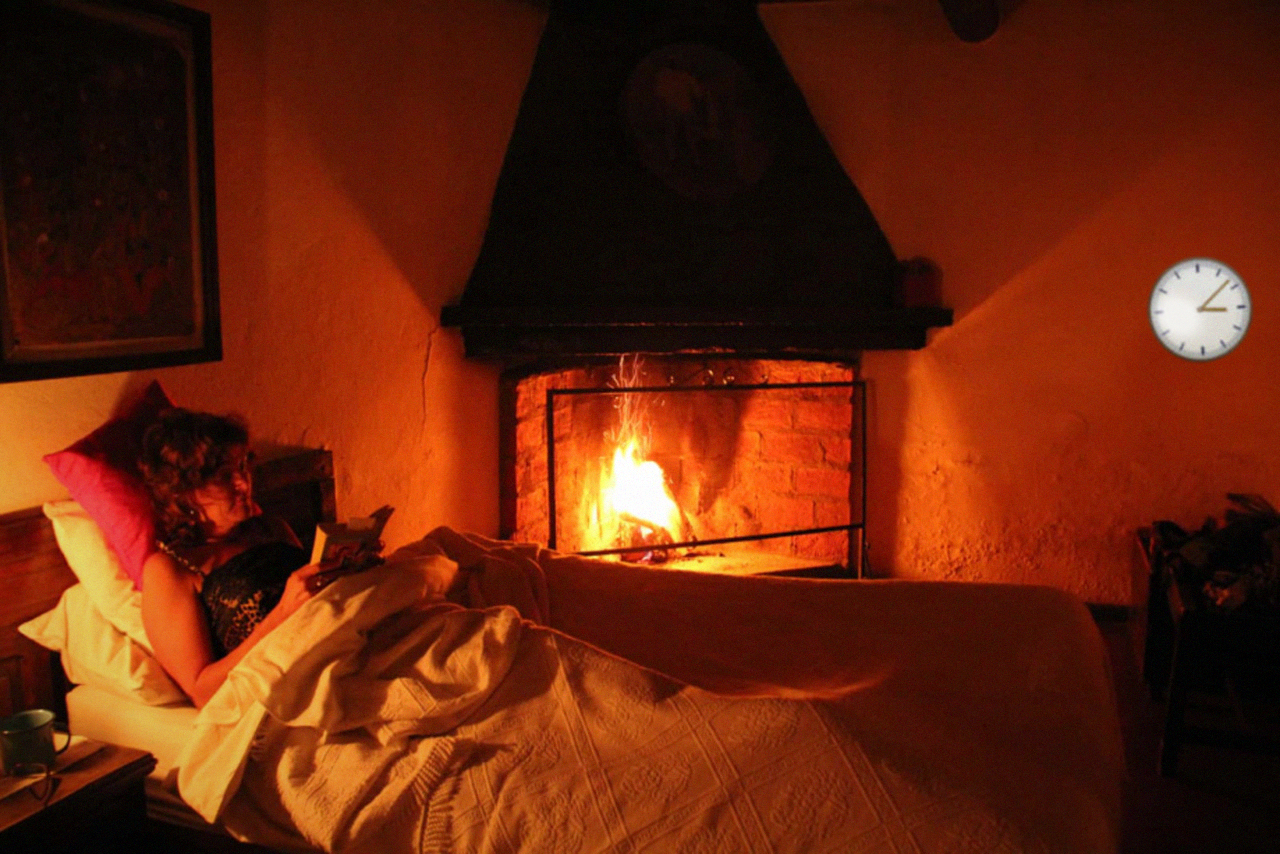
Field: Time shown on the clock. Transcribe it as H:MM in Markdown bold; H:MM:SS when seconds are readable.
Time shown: **3:08**
